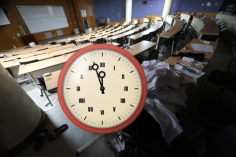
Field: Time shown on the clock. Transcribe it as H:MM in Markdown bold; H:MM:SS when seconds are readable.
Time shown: **11:57**
